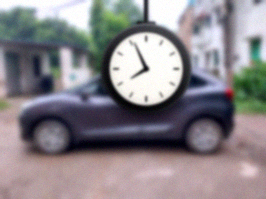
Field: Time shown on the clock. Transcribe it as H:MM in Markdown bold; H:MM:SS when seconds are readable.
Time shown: **7:56**
